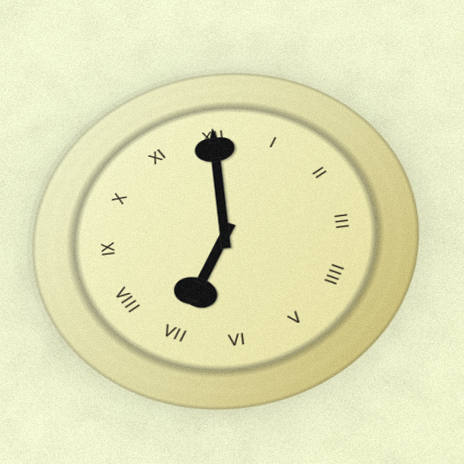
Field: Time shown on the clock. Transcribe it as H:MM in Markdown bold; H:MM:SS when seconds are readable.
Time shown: **7:00**
